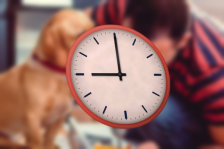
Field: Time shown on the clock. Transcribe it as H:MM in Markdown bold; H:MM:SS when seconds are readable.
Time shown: **9:00**
